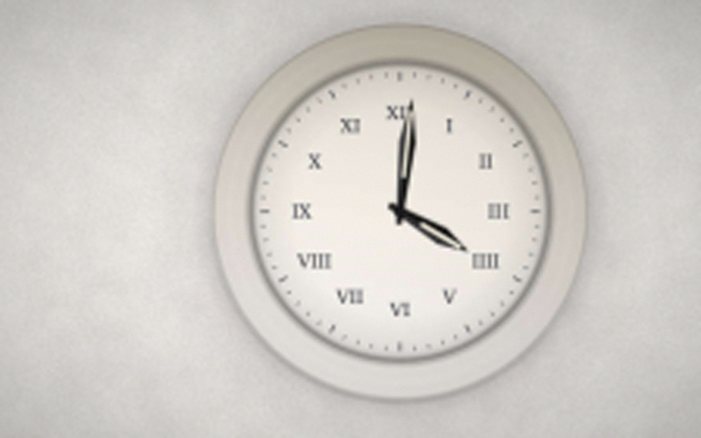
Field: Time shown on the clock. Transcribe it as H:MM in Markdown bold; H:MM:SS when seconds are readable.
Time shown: **4:01**
